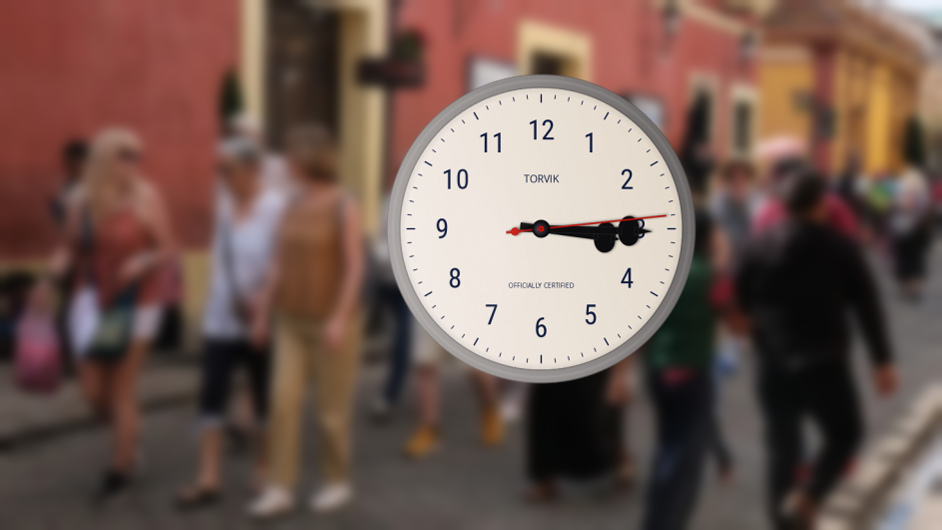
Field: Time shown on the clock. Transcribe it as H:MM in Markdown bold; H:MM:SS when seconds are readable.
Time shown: **3:15:14**
